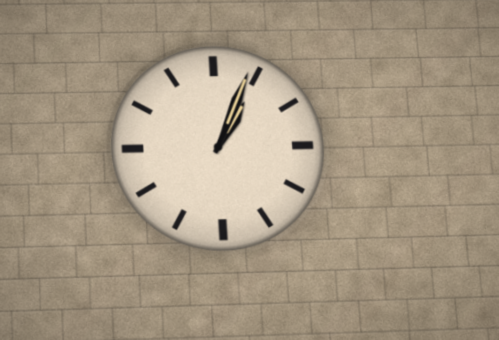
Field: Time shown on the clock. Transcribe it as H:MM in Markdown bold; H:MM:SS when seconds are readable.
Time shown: **1:04**
